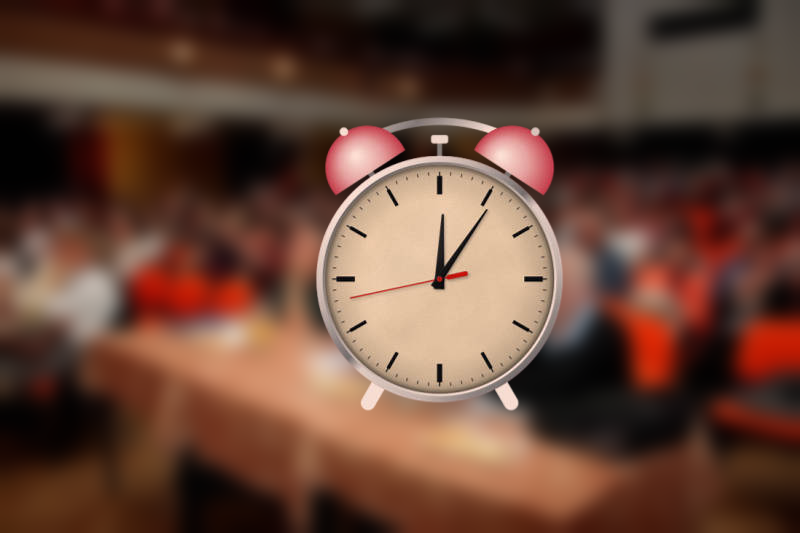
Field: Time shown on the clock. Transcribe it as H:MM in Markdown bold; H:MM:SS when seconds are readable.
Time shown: **12:05:43**
